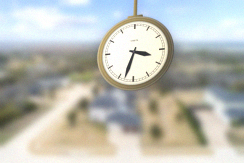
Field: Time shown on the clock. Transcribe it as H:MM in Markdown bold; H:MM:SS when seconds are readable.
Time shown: **3:33**
